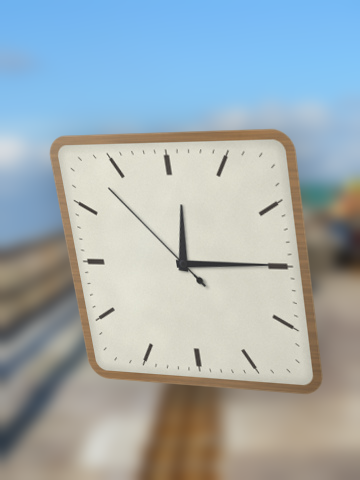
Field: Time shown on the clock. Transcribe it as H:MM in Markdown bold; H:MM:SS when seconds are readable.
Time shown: **12:14:53**
